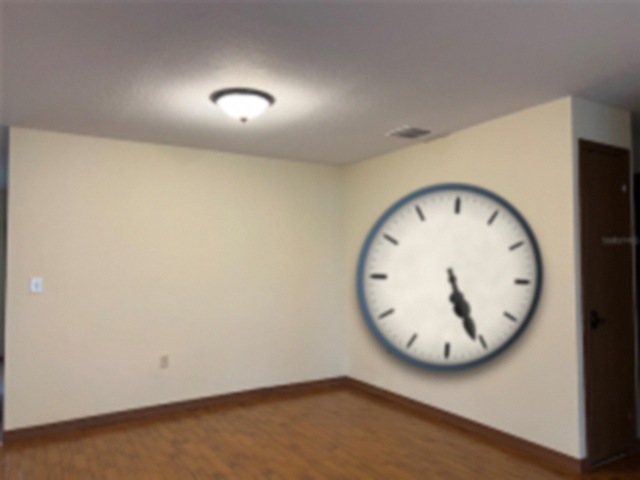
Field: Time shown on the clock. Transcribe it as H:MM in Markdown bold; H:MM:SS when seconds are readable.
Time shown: **5:26**
